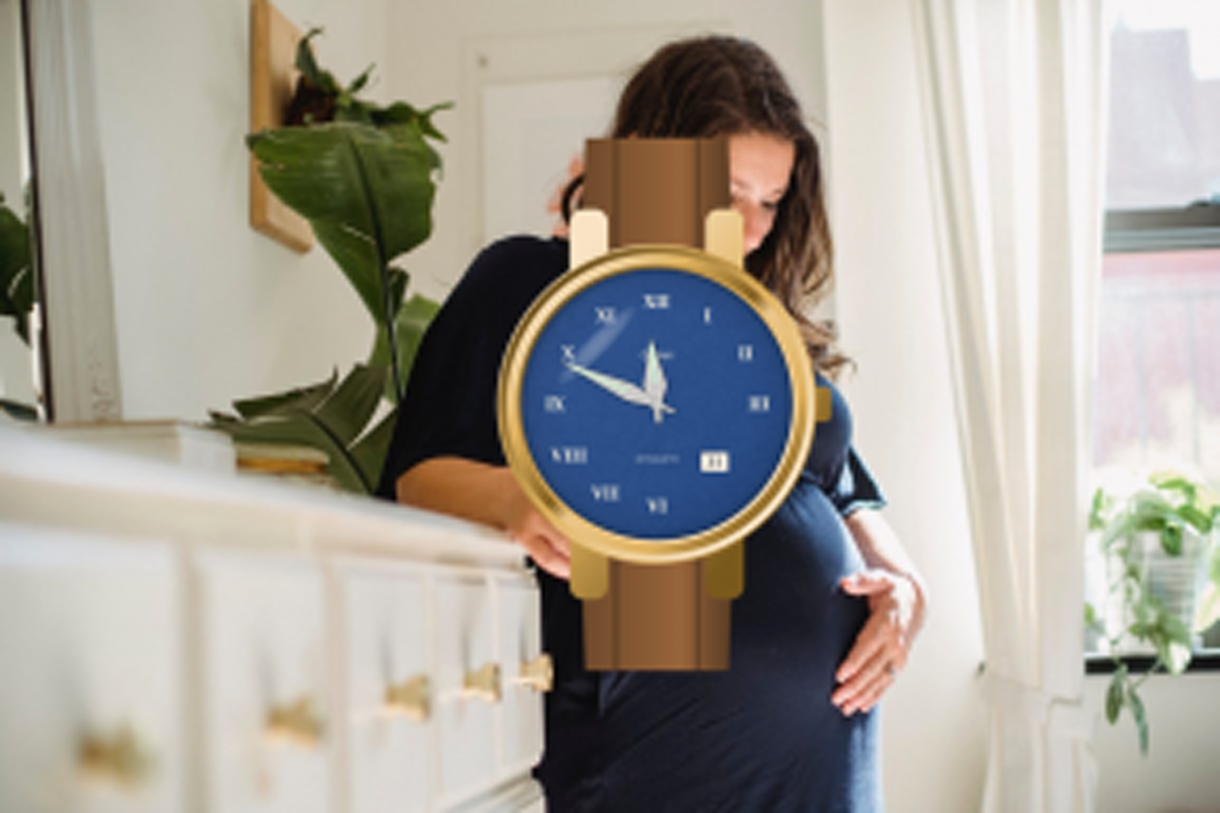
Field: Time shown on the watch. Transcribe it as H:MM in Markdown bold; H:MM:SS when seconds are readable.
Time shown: **11:49**
